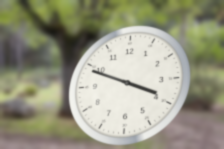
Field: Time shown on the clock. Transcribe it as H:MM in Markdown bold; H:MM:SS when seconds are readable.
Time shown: **3:49**
